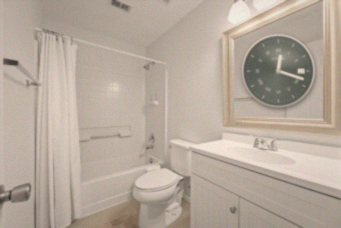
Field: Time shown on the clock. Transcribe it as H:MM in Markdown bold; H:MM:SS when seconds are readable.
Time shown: **12:18**
